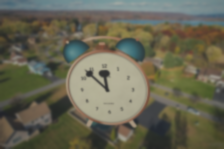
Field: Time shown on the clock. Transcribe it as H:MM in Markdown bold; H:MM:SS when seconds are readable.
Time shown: **11:53**
